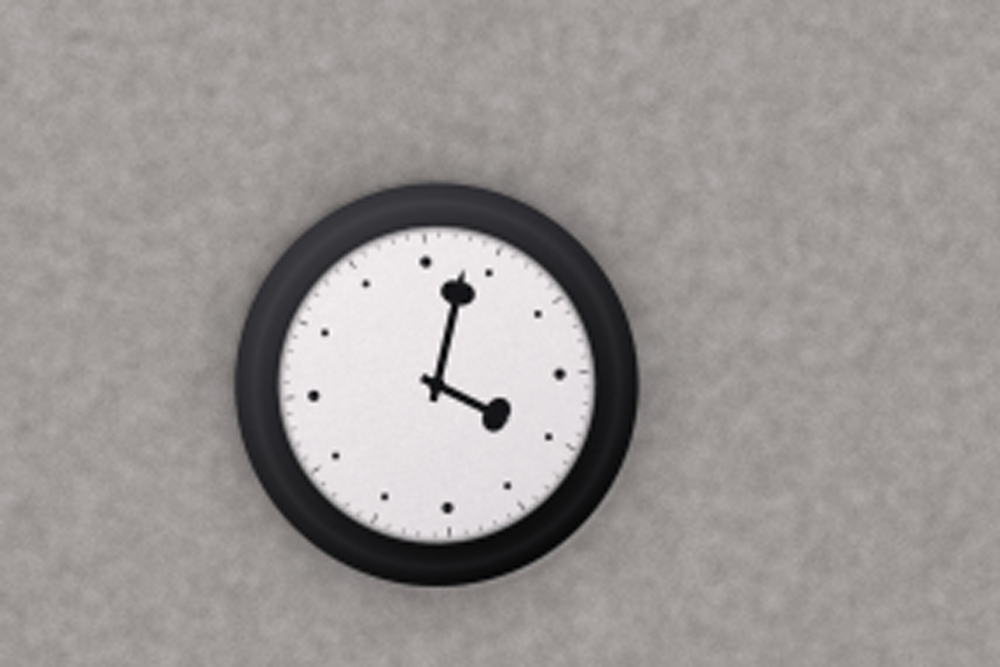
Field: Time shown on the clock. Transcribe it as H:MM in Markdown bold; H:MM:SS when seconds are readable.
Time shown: **4:03**
